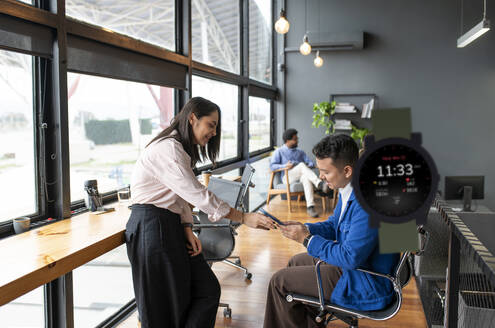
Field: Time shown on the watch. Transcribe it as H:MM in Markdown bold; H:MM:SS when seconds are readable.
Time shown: **11:33**
